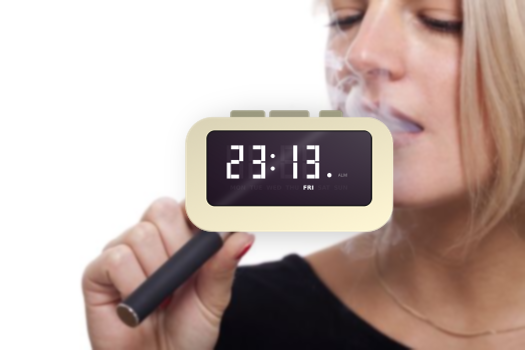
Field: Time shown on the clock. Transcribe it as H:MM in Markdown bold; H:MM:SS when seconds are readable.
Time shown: **23:13**
